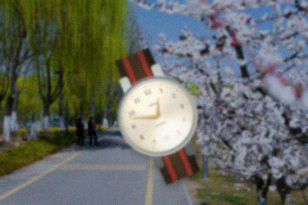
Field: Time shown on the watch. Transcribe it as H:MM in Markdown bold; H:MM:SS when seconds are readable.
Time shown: **12:48**
